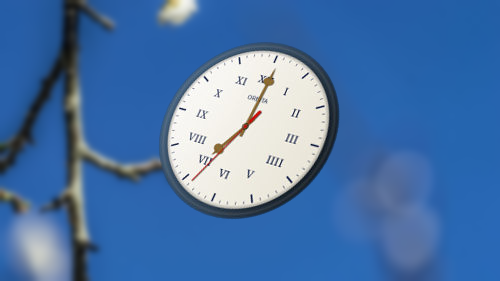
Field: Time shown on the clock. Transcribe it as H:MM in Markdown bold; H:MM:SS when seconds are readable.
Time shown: **7:00:34**
